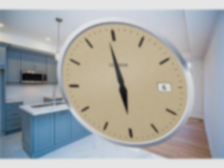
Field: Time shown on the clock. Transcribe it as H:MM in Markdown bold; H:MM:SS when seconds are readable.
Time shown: **5:59**
